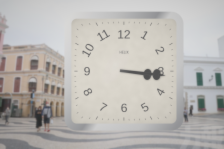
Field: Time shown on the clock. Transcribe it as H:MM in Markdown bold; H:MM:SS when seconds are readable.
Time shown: **3:16**
